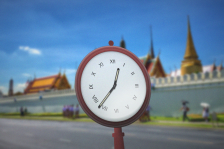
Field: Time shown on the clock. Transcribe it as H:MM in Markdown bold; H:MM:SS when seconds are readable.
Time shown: **12:37**
